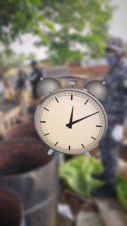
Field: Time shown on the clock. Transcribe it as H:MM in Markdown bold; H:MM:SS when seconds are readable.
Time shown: **12:10**
